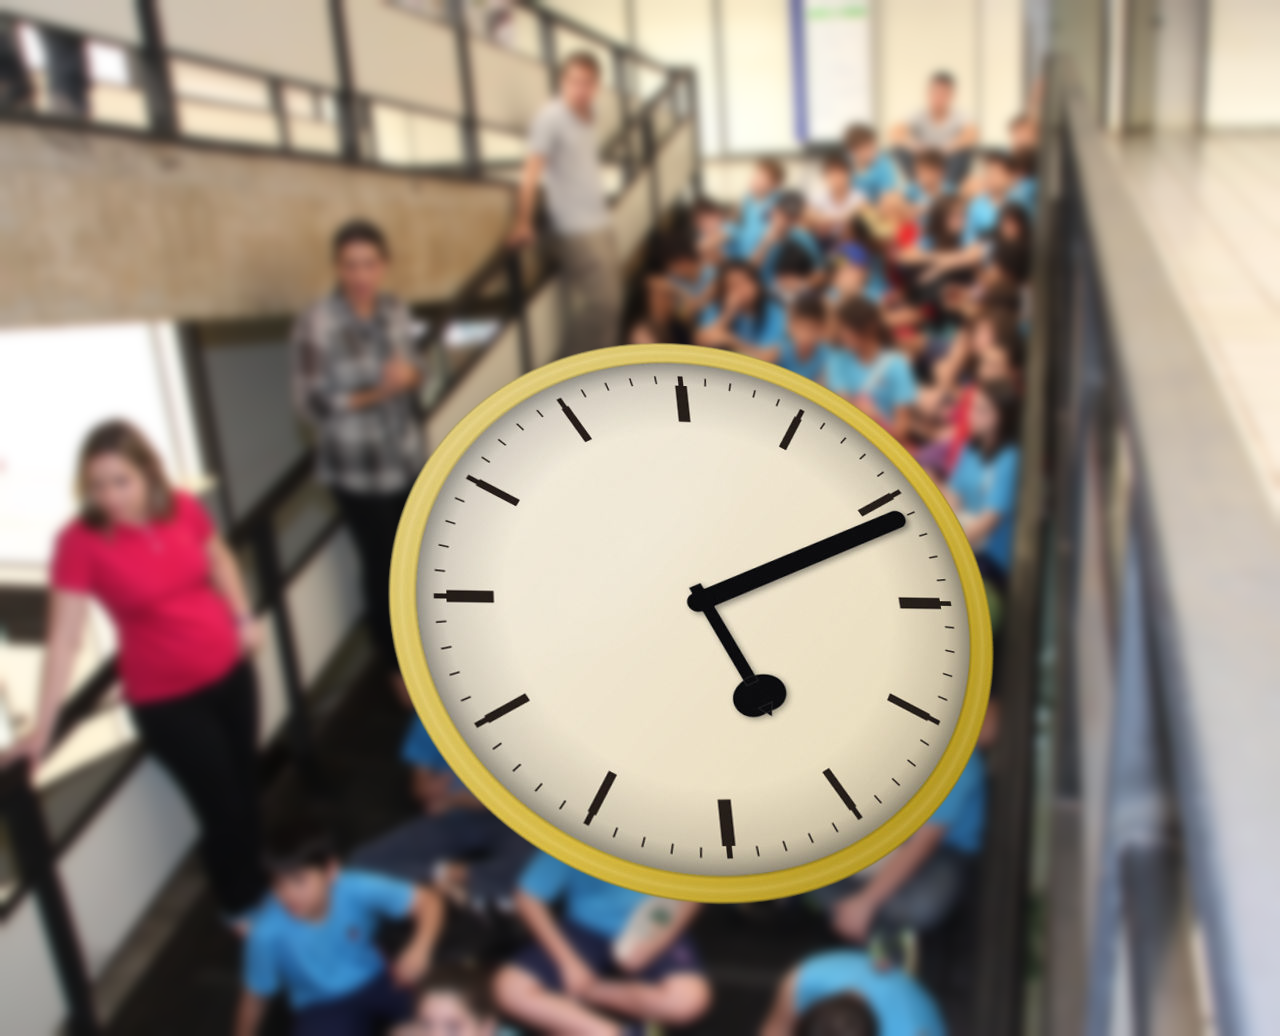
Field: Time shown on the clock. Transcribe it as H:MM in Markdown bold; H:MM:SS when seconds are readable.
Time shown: **5:11**
